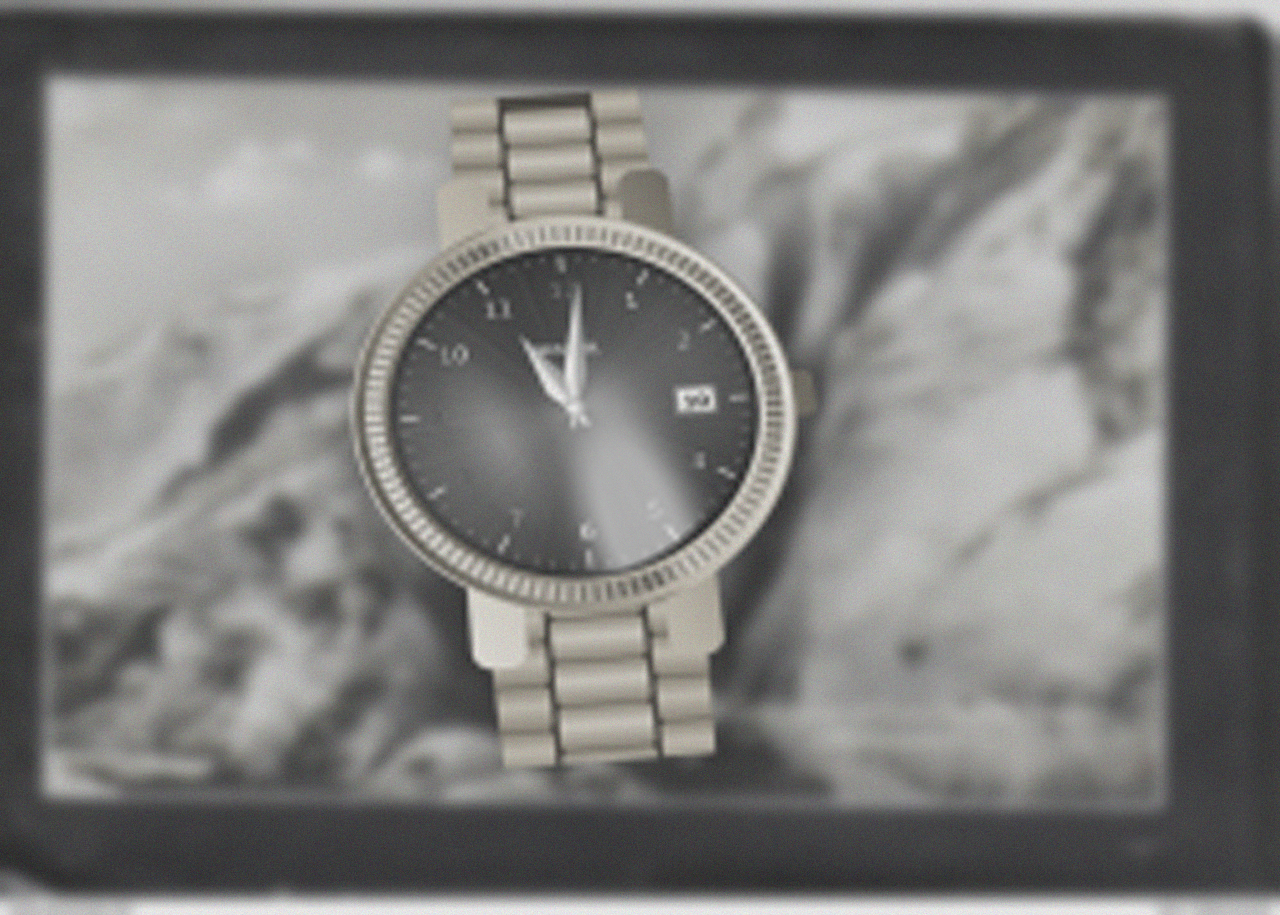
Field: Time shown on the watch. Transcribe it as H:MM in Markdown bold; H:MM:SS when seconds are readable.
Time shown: **11:01**
